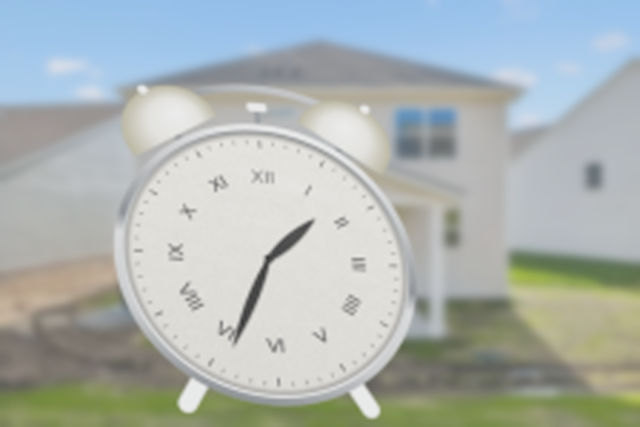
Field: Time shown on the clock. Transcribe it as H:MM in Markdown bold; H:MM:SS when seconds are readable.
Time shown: **1:34**
